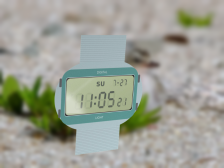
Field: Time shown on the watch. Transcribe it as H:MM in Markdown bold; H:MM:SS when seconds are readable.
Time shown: **11:05:21**
